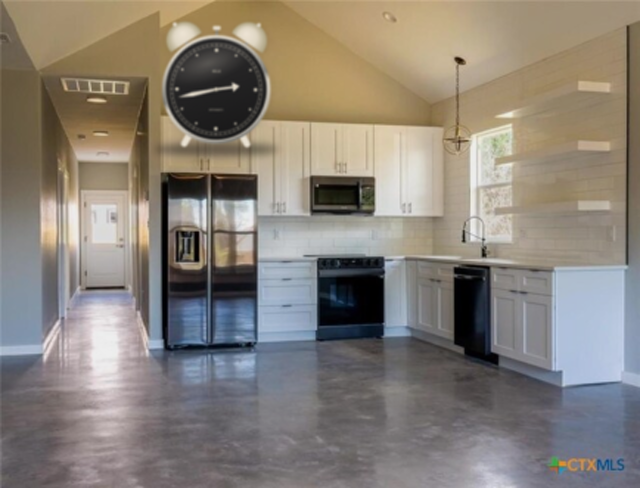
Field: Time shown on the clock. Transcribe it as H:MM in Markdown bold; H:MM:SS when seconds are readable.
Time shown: **2:43**
